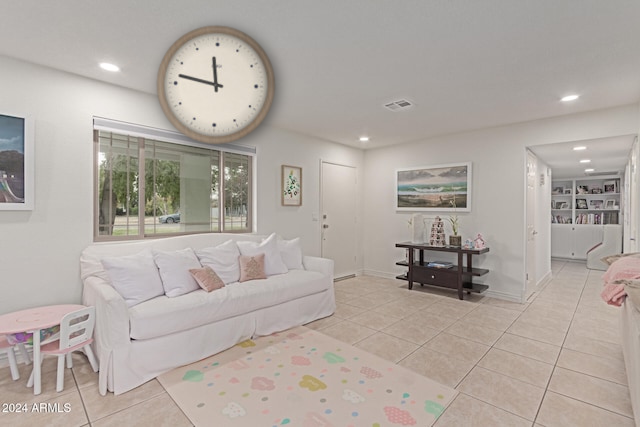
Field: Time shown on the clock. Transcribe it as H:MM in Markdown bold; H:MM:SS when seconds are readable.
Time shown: **11:47**
